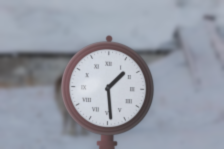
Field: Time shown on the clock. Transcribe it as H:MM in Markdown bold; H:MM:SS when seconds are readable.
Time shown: **1:29**
